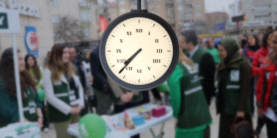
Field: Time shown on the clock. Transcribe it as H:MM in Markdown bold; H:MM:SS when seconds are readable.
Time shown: **7:37**
